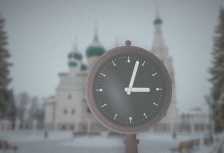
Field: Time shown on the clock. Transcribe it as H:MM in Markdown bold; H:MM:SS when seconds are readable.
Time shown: **3:03**
